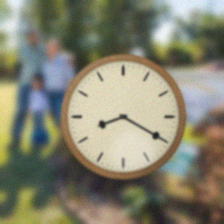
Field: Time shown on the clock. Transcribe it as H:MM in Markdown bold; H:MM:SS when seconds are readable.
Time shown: **8:20**
